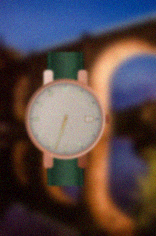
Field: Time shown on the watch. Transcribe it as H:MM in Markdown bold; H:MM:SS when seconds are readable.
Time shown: **6:33**
